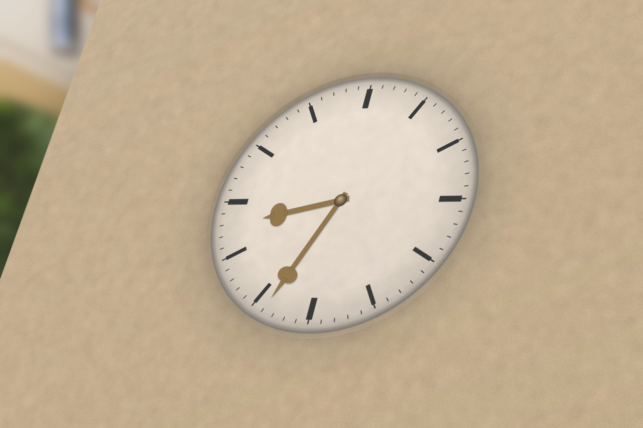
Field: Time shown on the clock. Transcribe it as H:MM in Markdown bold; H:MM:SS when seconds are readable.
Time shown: **8:34**
